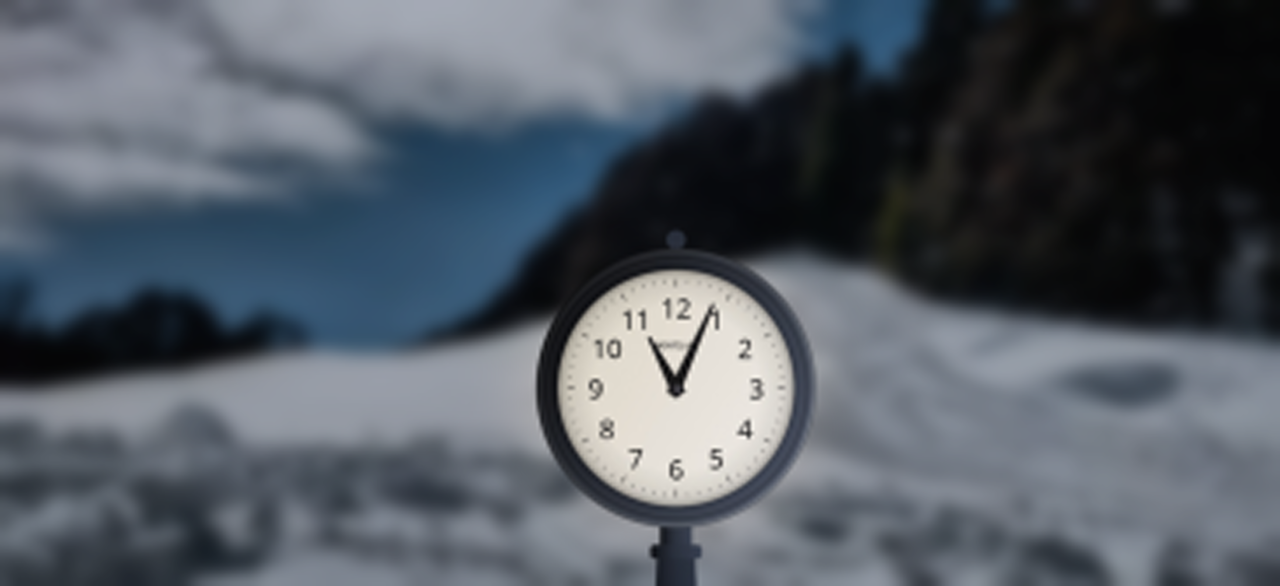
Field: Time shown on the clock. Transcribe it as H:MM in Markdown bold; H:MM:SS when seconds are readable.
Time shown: **11:04**
